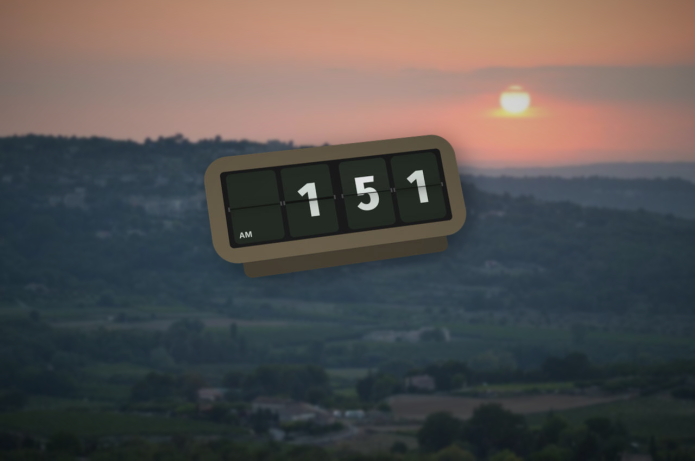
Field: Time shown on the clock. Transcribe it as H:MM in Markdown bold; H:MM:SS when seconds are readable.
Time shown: **1:51**
